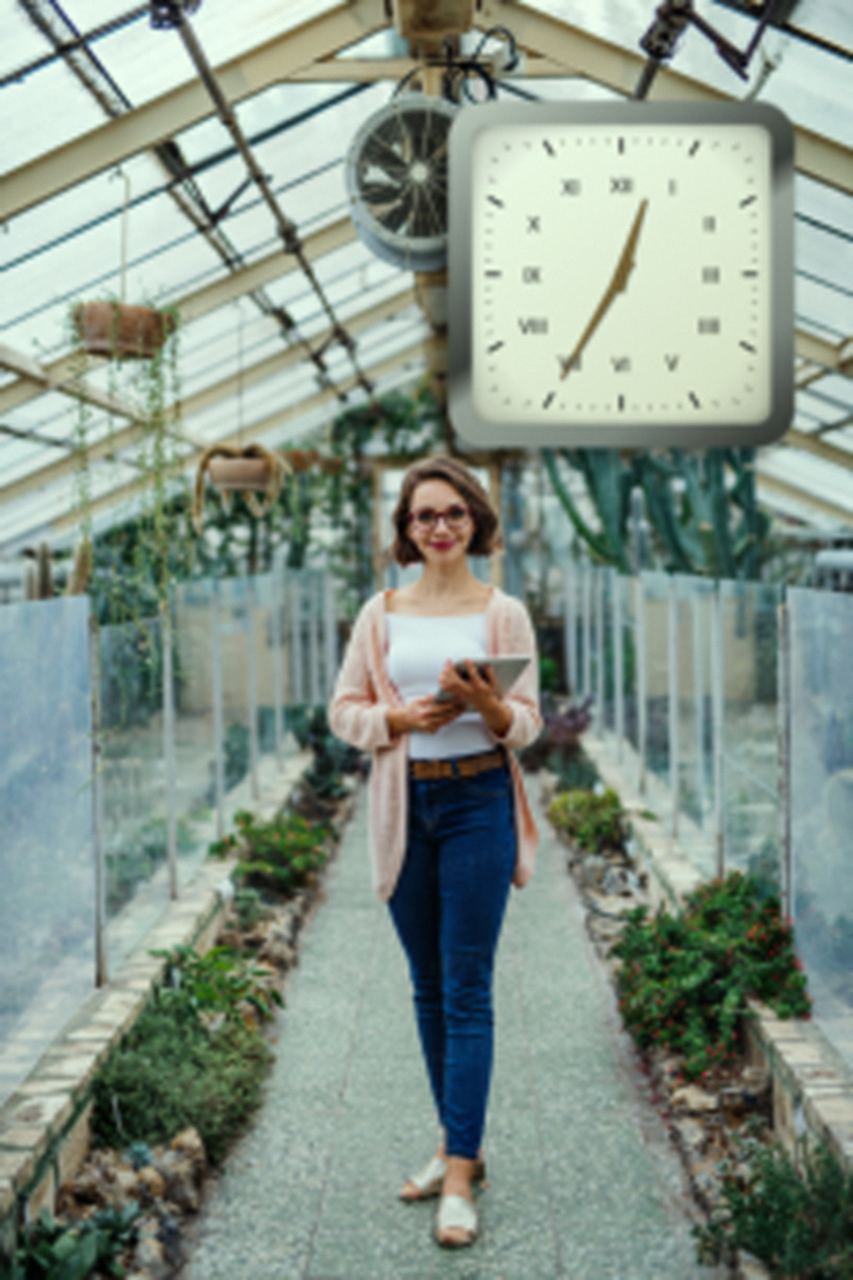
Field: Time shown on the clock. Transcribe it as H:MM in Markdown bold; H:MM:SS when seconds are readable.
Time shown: **12:35**
